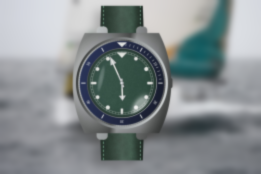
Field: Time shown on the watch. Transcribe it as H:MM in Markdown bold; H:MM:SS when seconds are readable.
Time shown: **5:56**
